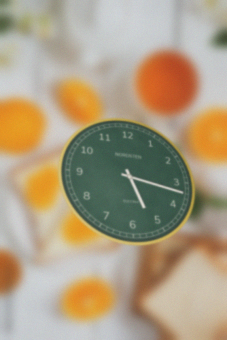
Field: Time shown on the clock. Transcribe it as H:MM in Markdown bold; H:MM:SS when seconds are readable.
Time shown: **5:17**
